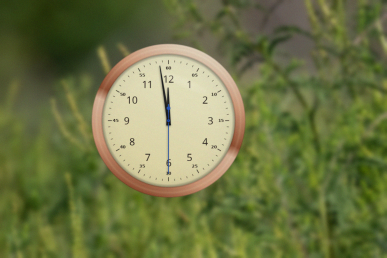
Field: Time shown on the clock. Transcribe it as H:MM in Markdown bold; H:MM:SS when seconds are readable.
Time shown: **11:58:30**
